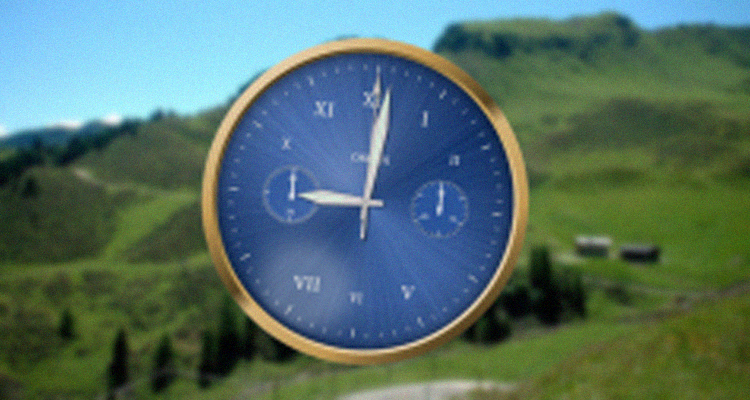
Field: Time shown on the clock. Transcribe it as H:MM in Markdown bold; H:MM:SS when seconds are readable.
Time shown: **9:01**
